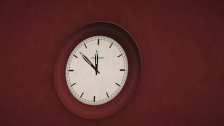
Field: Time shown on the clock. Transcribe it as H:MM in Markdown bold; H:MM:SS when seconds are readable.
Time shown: **11:52**
